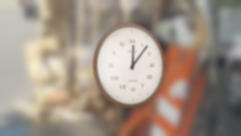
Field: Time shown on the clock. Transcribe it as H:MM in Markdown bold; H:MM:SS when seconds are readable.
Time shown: **12:07**
